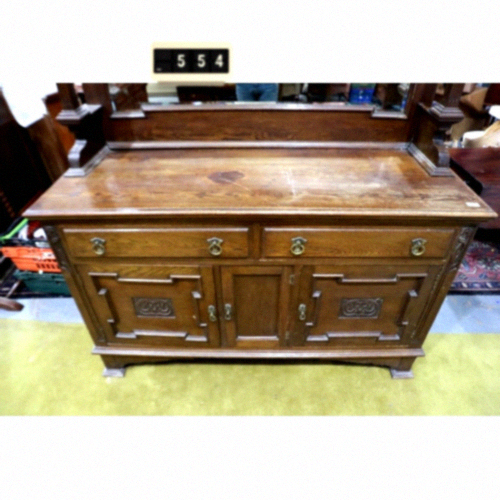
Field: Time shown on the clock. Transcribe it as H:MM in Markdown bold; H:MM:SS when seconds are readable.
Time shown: **5:54**
